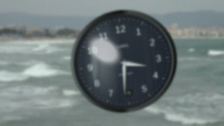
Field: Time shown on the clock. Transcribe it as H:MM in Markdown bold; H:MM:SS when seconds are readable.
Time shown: **3:31**
